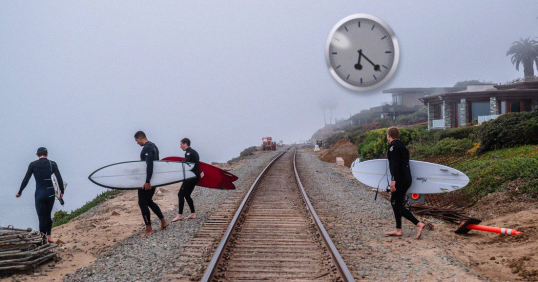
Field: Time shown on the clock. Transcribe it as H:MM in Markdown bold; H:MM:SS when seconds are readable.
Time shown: **6:22**
